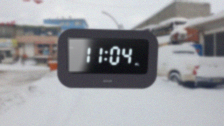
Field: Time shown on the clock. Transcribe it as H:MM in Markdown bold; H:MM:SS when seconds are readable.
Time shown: **11:04**
